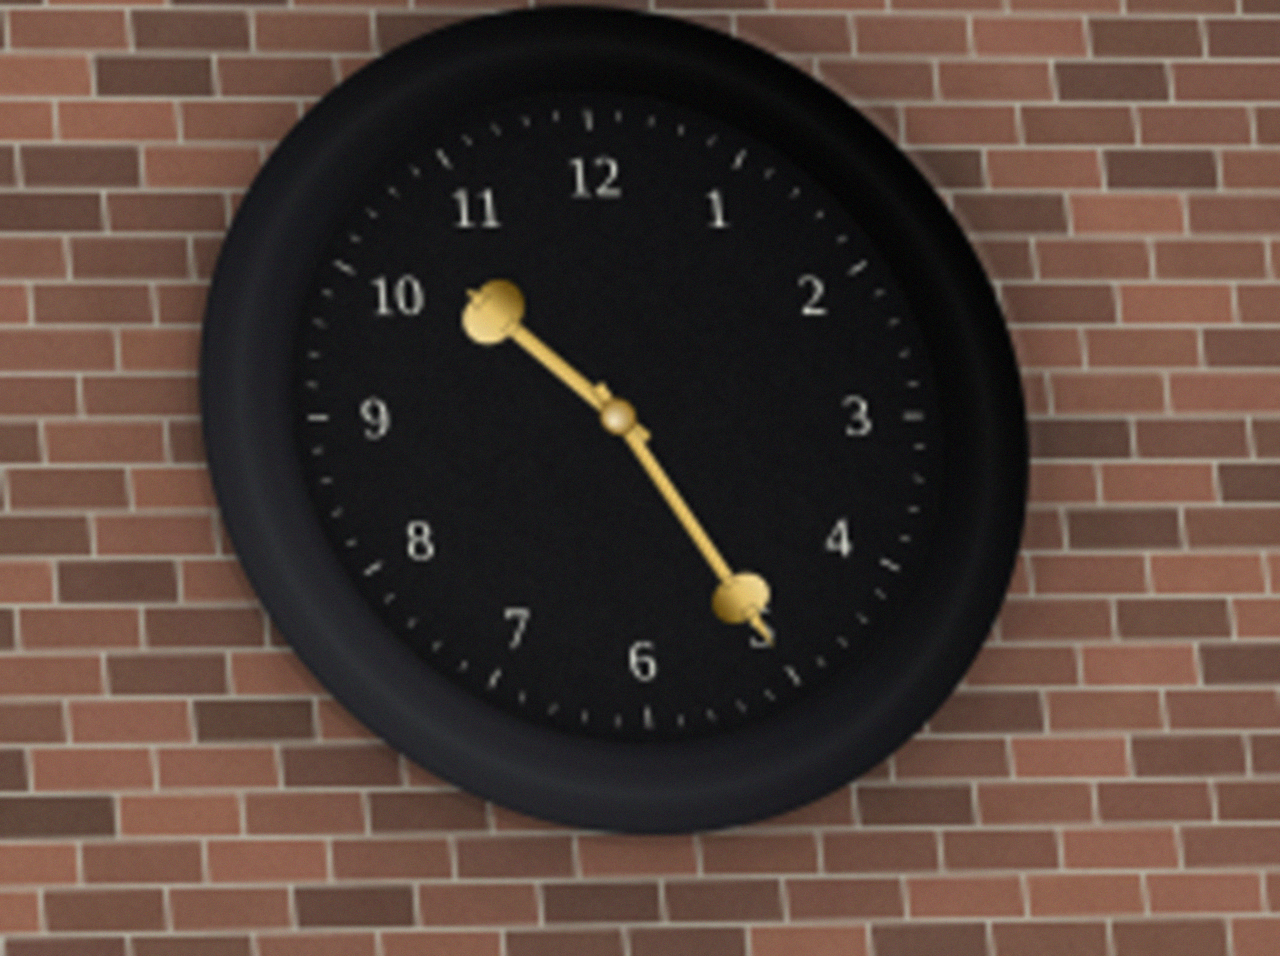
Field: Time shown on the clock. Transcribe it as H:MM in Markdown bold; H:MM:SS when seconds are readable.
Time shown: **10:25**
